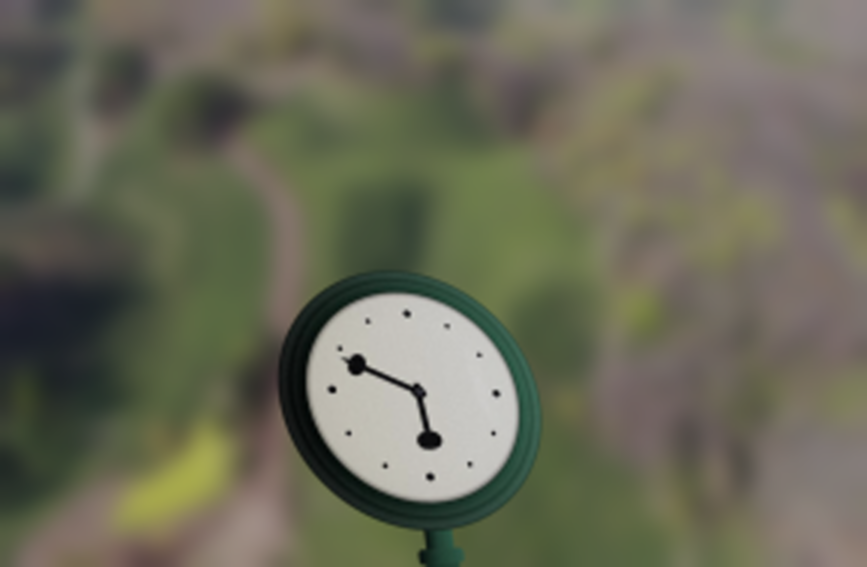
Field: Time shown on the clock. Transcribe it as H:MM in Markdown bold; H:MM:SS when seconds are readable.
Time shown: **5:49**
